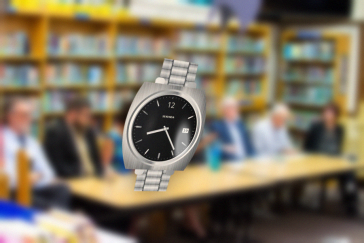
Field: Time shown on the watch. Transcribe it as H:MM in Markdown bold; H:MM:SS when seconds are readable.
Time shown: **8:24**
